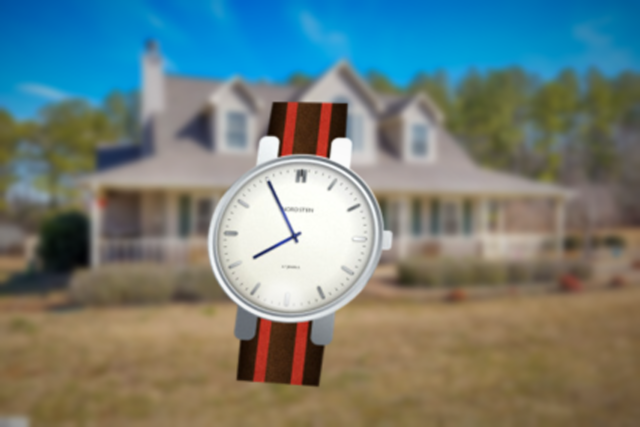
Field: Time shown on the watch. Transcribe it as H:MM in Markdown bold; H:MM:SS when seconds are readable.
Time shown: **7:55**
